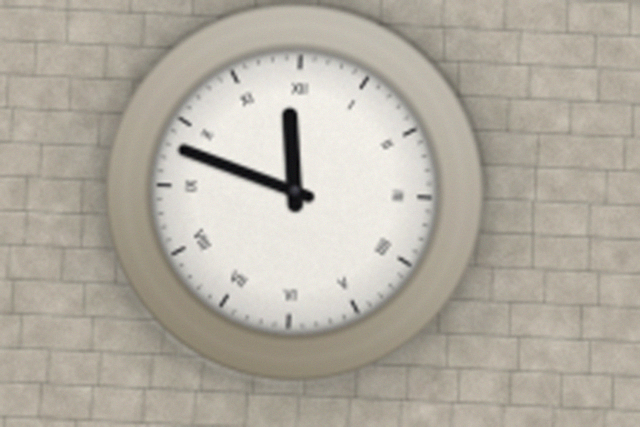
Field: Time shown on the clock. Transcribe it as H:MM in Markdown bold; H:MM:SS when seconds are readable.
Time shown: **11:48**
